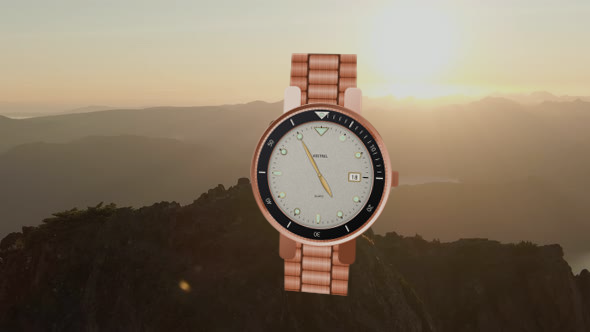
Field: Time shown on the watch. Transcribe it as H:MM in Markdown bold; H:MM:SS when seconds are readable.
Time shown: **4:55**
